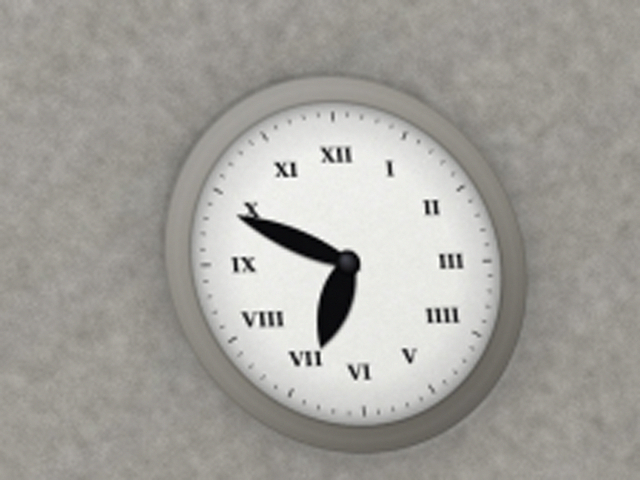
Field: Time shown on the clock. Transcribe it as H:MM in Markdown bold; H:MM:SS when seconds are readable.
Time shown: **6:49**
